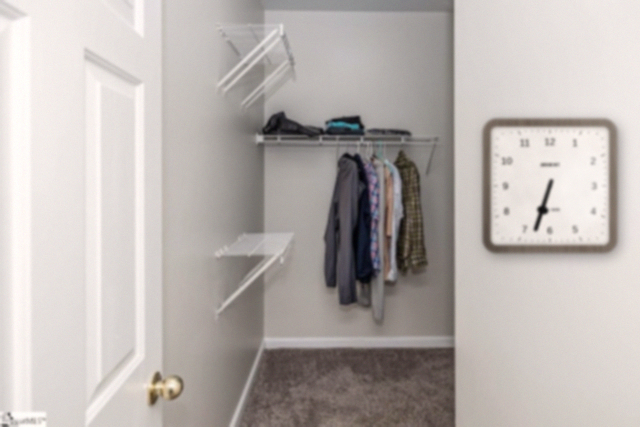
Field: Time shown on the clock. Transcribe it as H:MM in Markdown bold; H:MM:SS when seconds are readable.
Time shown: **6:33**
